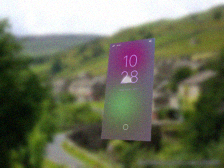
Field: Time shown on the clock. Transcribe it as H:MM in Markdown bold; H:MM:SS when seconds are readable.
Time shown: **10:28**
